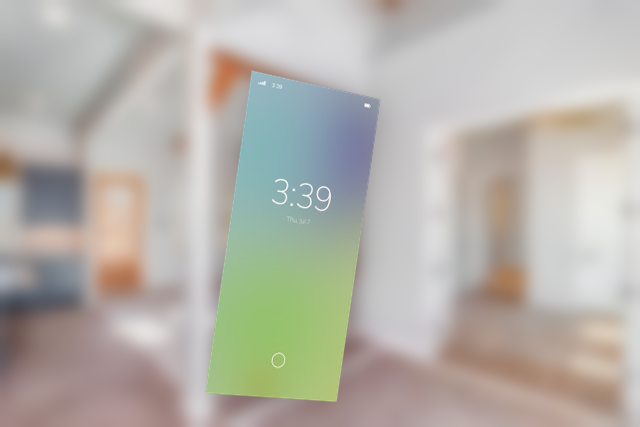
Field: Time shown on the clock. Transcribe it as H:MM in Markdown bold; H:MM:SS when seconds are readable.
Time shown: **3:39**
